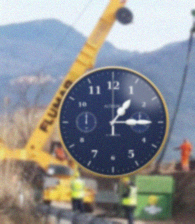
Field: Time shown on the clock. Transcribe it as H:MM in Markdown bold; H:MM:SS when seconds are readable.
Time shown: **1:15**
